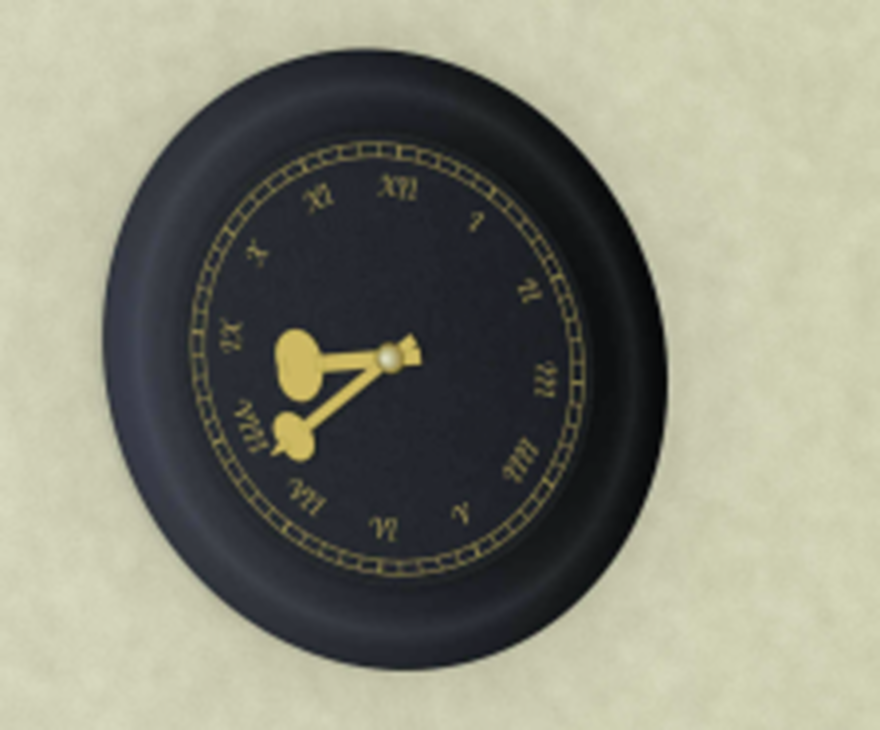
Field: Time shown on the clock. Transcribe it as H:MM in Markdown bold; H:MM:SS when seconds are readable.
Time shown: **8:38**
